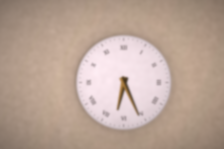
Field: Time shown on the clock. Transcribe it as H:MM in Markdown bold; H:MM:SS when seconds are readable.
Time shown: **6:26**
